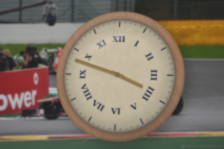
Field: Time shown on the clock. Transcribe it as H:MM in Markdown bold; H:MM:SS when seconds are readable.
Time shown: **3:48**
